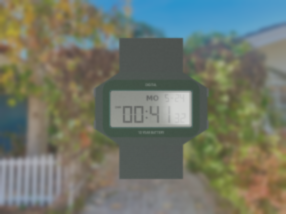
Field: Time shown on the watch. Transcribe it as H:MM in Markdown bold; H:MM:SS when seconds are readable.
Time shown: **0:41:32**
